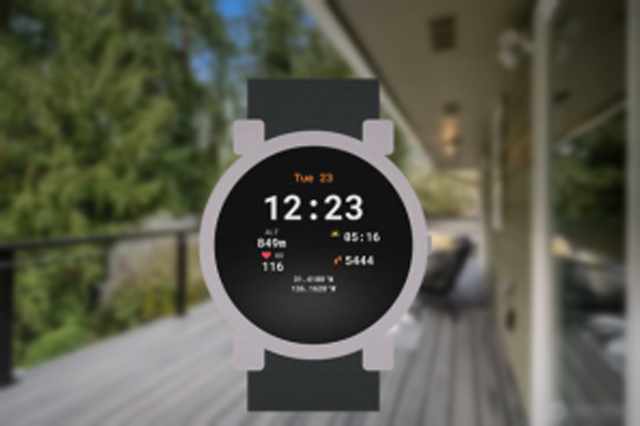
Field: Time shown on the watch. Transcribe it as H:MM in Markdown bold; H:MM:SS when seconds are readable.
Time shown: **12:23**
